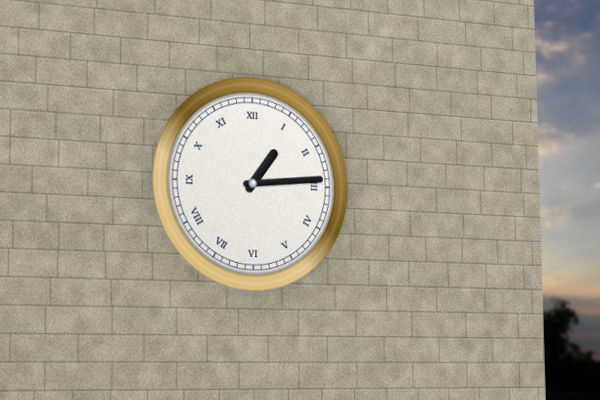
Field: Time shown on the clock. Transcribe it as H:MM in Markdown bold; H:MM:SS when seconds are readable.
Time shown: **1:14**
